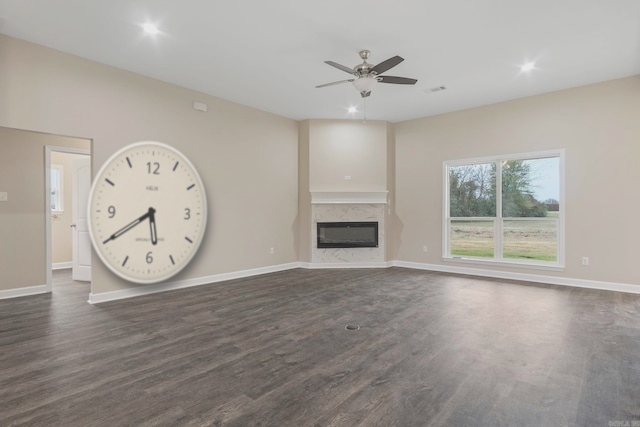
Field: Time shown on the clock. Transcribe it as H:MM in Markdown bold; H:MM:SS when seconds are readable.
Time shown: **5:40**
